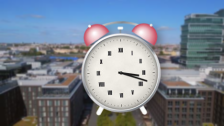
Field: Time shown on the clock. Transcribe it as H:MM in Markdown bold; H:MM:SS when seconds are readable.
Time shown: **3:18**
